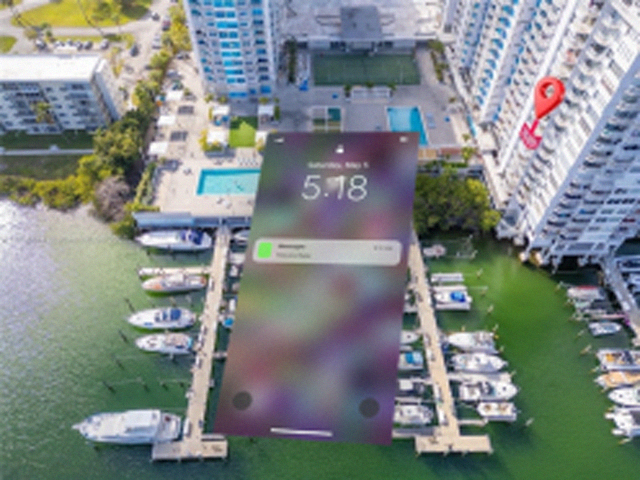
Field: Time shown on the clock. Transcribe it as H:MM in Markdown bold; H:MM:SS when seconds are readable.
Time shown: **5:18**
